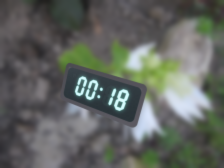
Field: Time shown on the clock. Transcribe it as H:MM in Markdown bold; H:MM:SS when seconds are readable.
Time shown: **0:18**
